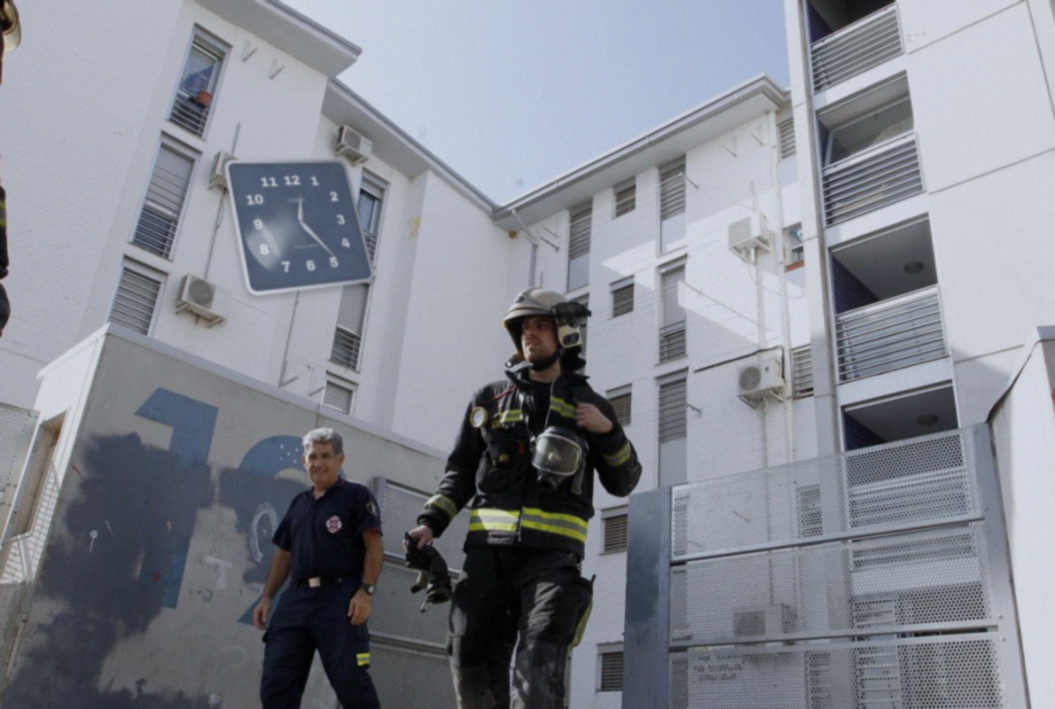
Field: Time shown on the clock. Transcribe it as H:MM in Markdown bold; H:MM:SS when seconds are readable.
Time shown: **12:24**
